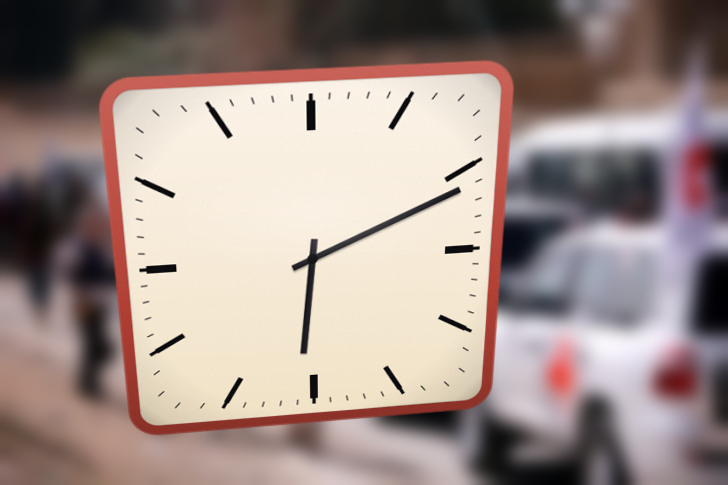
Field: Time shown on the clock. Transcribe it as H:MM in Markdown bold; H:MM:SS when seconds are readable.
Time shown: **6:11**
